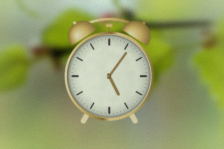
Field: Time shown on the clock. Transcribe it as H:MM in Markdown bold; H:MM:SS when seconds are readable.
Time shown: **5:06**
